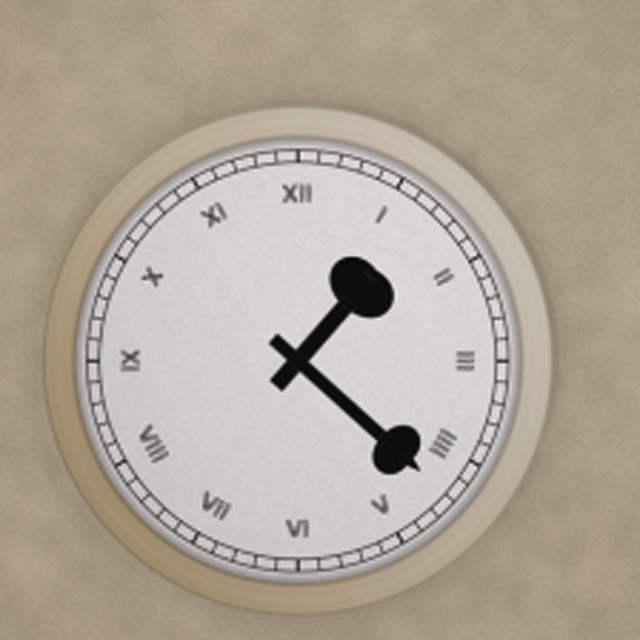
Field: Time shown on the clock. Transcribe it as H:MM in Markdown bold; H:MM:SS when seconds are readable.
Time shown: **1:22**
